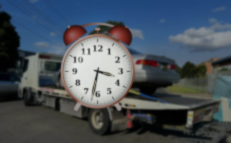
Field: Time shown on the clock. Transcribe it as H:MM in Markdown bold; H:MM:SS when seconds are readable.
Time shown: **3:32**
